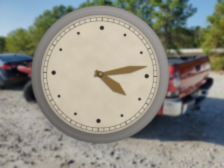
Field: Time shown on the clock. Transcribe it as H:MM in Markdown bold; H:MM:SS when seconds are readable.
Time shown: **4:13**
